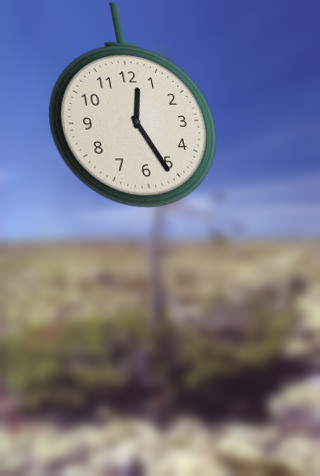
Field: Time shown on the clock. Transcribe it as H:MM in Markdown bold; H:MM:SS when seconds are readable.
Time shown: **12:26**
